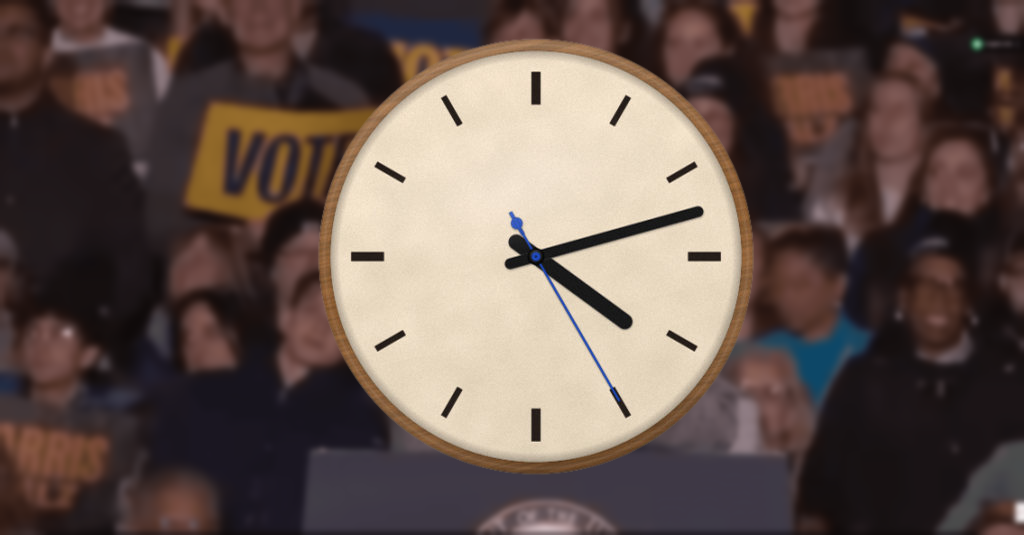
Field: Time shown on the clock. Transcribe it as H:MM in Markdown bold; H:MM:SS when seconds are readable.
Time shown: **4:12:25**
